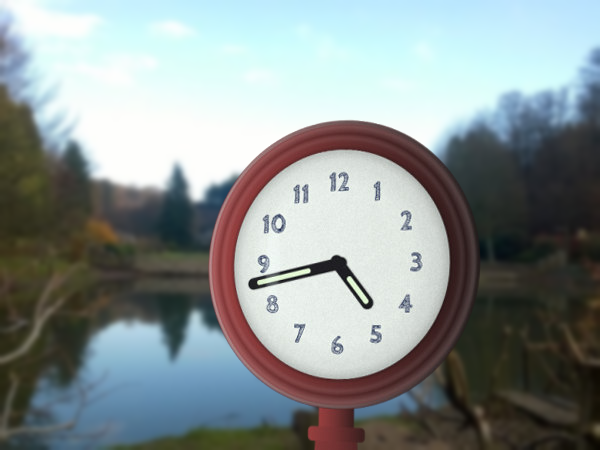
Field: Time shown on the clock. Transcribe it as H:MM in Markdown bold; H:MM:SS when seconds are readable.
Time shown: **4:43**
